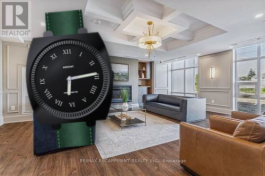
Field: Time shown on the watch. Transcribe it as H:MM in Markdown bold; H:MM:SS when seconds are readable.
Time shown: **6:14**
